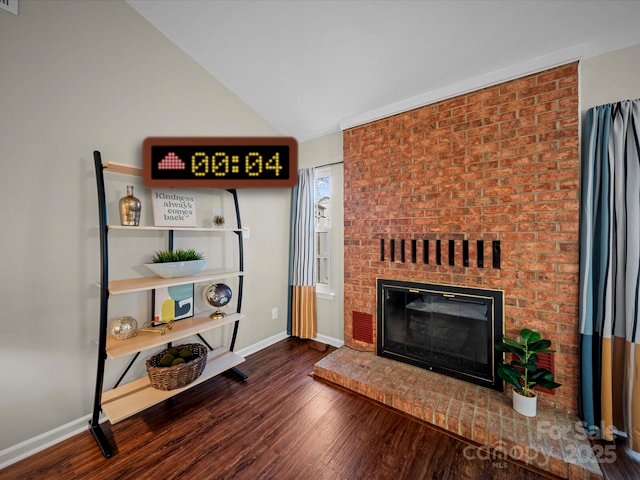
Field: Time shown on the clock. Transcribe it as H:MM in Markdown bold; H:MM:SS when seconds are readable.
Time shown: **0:04**
